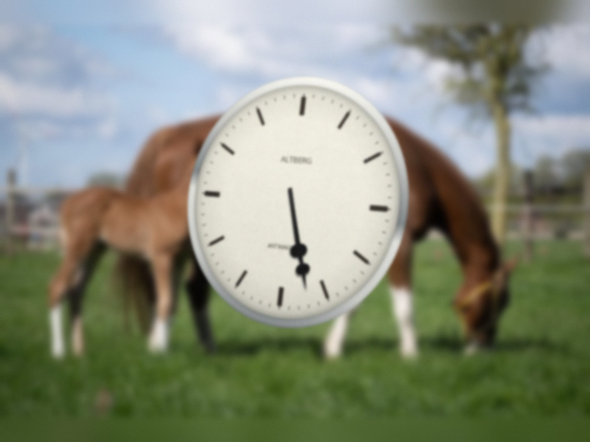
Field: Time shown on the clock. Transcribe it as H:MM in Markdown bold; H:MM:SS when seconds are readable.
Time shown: **5:27**
